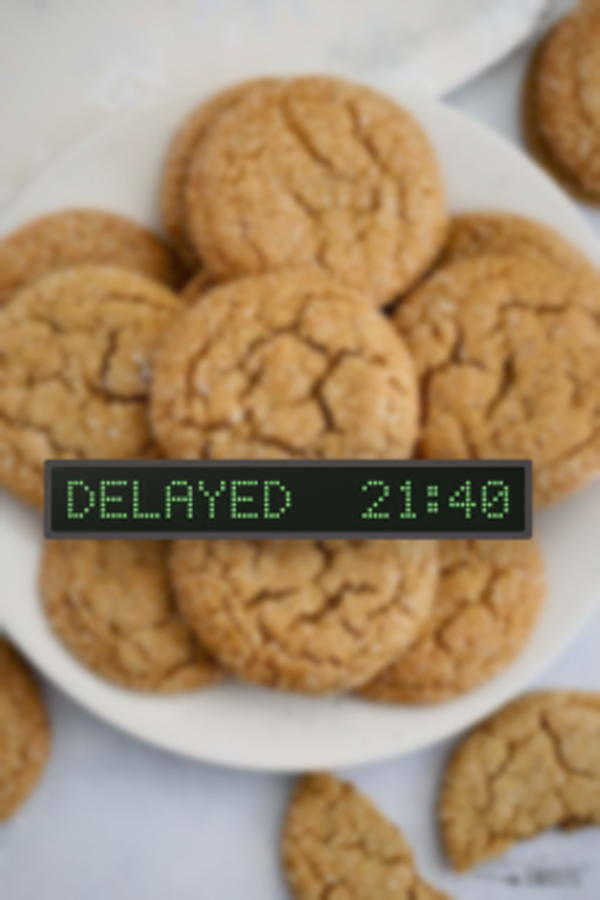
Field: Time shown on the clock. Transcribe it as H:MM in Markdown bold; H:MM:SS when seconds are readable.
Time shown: **21:40**
